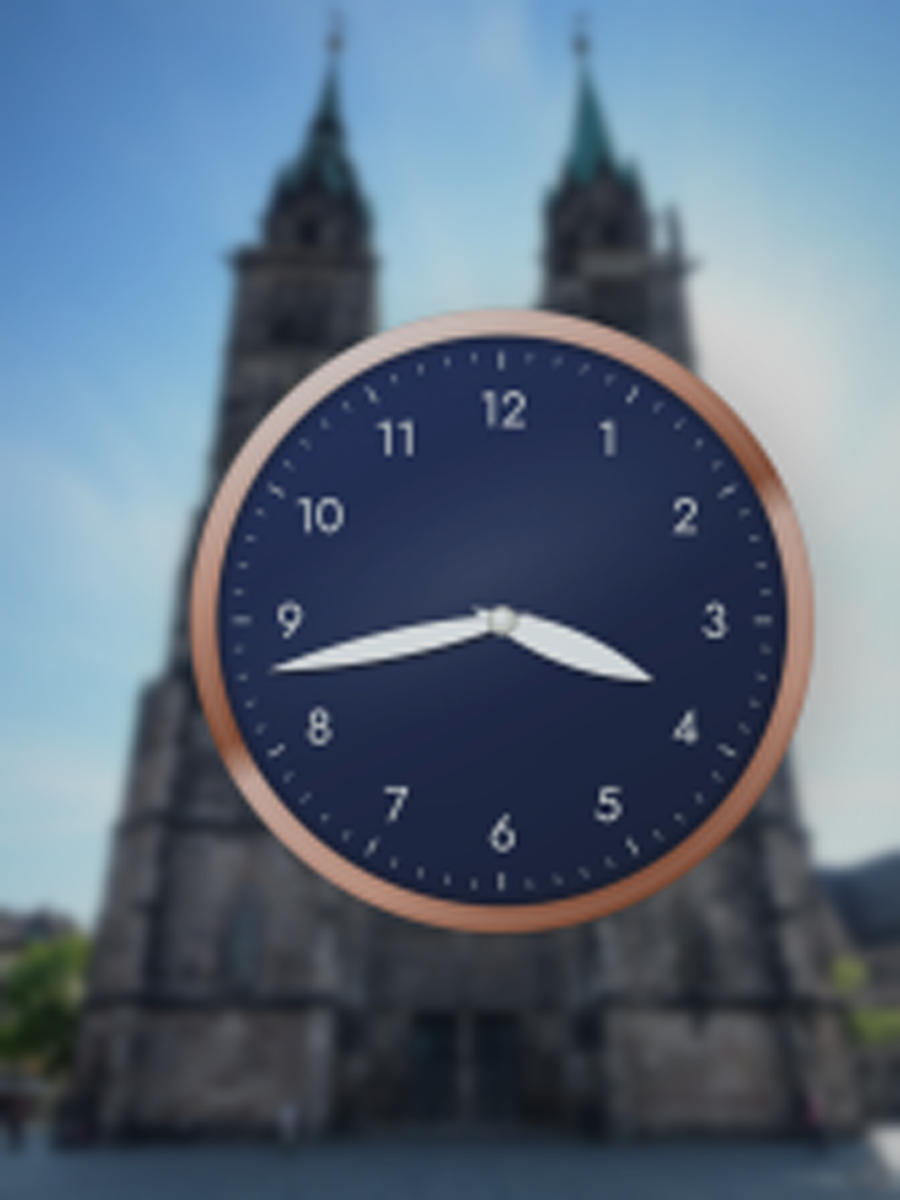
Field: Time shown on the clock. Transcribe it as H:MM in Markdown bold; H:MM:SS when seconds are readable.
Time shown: **3:43**
